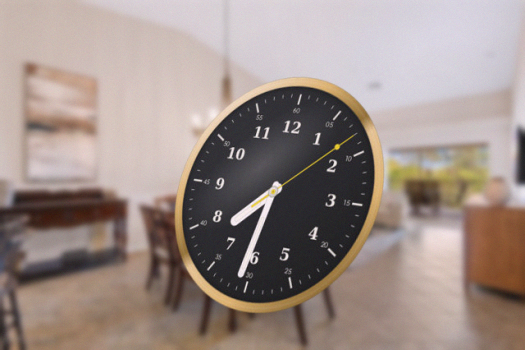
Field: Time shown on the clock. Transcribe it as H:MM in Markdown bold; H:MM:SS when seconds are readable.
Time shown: **7:31:08**
